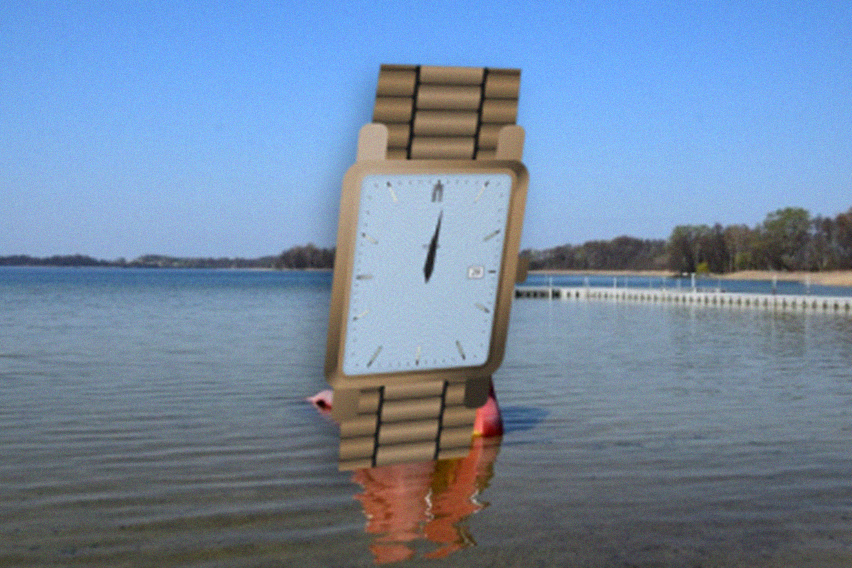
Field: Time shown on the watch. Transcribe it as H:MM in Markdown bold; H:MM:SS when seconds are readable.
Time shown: **12:01**
